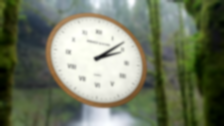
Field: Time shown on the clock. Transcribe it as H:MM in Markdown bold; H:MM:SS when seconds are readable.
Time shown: **2:08**
